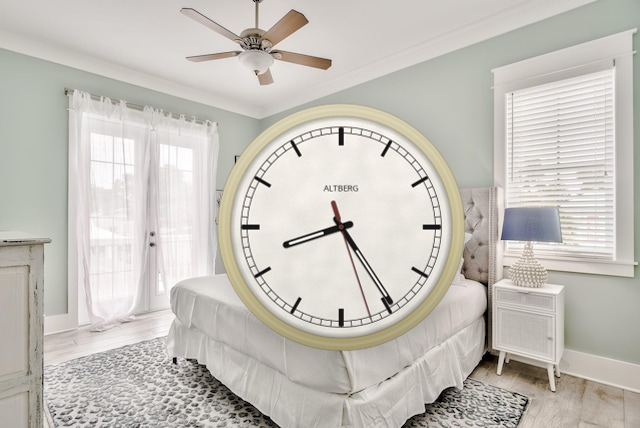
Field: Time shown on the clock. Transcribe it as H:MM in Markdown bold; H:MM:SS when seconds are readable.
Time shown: **8:24:27**
